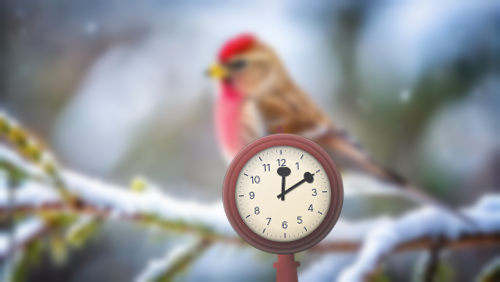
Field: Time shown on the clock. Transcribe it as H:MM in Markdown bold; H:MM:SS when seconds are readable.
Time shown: **12:10**
